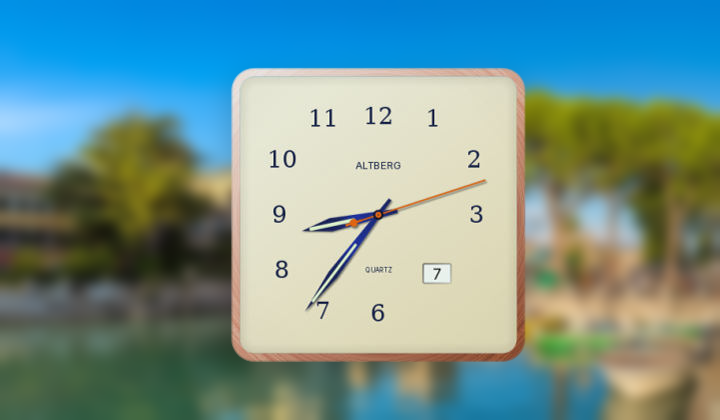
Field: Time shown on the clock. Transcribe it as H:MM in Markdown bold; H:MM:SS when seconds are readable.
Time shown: **8:36:12**
